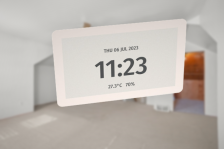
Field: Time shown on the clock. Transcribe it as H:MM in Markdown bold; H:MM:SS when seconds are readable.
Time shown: **11:23**
